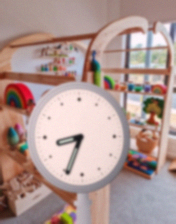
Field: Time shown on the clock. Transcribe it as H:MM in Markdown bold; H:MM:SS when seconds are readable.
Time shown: **8:34**
